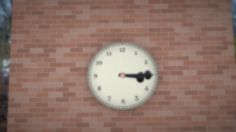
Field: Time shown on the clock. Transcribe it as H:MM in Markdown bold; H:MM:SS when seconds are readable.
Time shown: **3:15**
